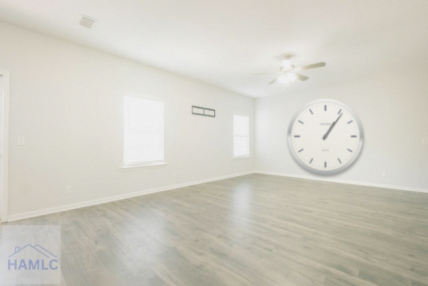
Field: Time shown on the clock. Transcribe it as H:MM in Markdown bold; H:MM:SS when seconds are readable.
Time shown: **1:06**
